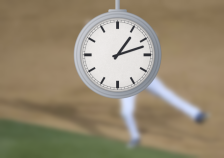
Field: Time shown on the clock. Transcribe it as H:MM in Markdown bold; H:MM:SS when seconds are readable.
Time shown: **1:12**
